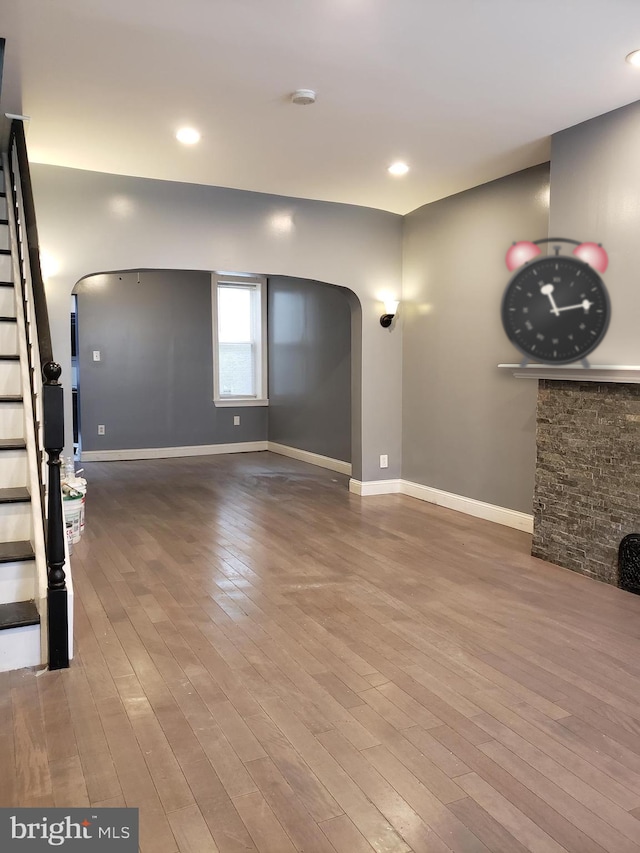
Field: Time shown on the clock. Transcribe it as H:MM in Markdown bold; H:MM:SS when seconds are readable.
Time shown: **11:13**
